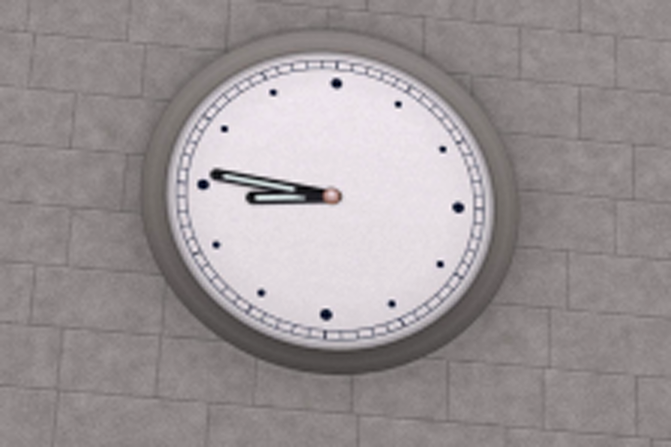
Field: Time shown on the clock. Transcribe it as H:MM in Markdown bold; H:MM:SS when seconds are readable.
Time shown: **8:46**
